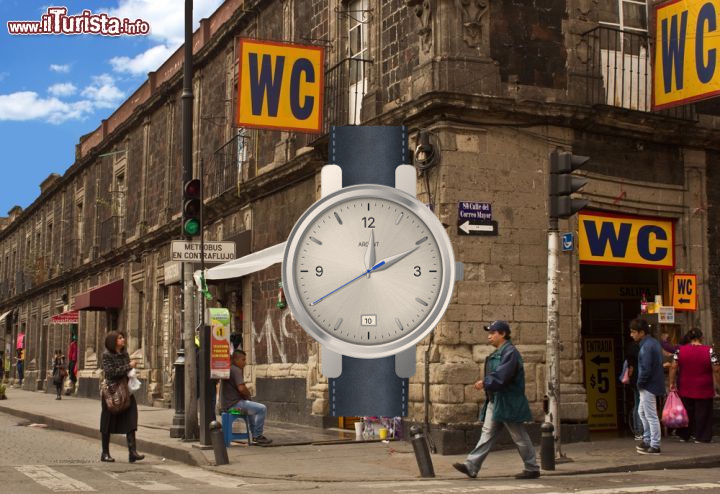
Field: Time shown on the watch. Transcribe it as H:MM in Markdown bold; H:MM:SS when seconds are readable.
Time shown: **12:10:40**
